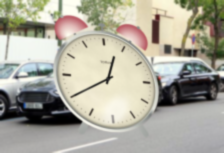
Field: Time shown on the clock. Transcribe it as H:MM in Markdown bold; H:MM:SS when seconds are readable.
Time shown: **12:40**
